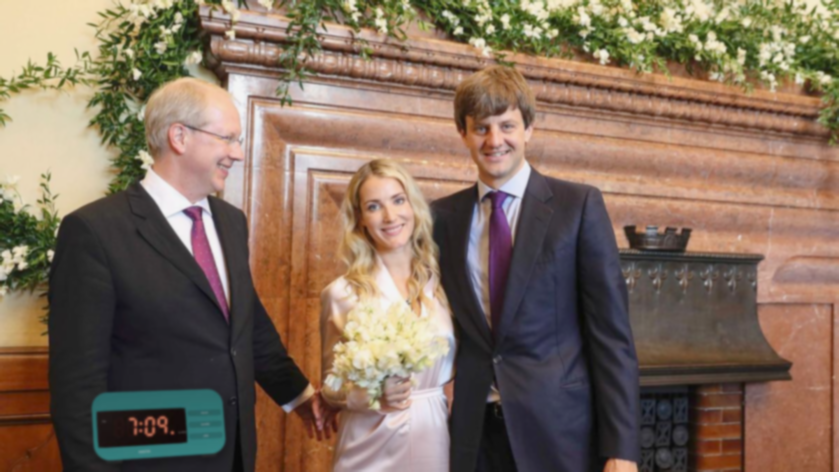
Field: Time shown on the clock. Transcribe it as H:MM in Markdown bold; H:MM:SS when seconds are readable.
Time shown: **7:09**
